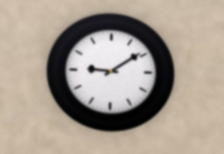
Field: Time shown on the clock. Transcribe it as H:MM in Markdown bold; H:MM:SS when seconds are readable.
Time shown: **9:09**
